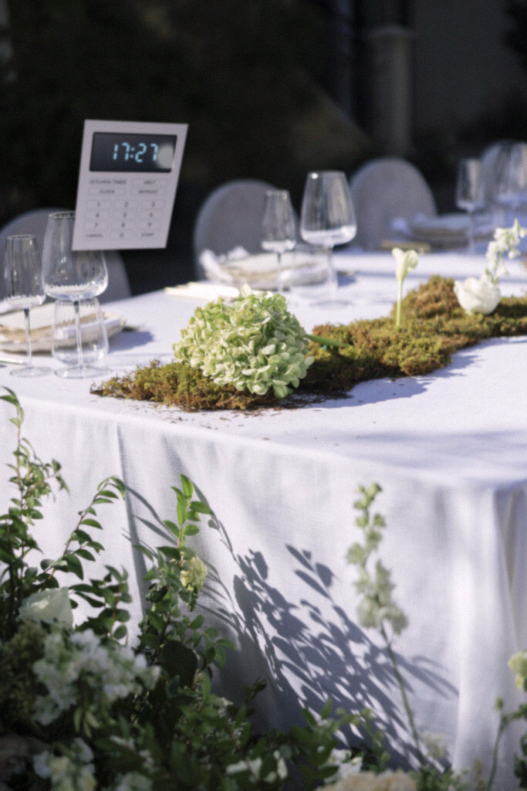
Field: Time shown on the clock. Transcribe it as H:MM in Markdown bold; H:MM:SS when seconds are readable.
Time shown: **17:27**
